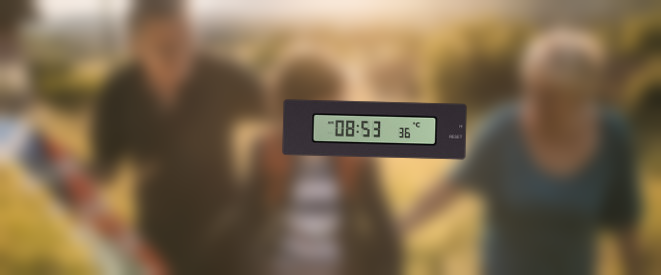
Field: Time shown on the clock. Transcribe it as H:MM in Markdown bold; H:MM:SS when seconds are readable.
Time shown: **8:53**
